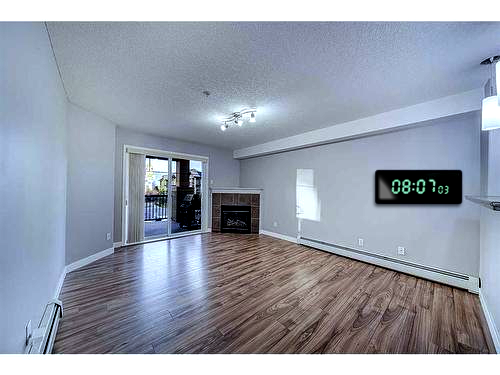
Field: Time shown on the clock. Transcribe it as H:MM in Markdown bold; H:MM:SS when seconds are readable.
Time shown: **8:07**
